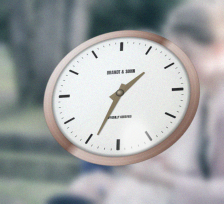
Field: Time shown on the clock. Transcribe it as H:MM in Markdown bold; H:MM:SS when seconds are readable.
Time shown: **1:34**
